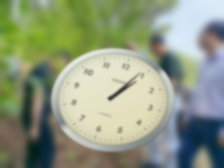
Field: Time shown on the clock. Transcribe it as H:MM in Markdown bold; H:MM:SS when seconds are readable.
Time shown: **1:04**
